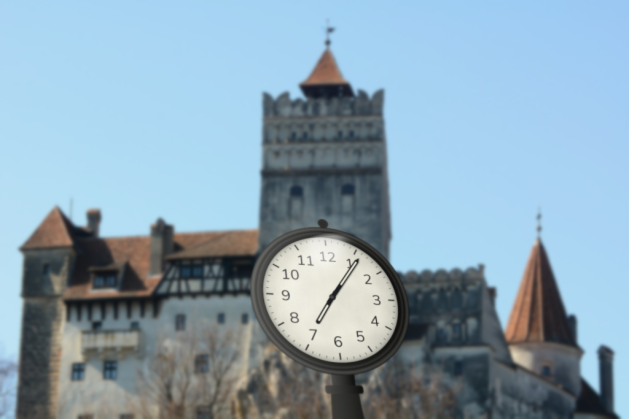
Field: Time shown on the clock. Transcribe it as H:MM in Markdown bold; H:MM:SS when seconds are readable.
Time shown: **7:06**
